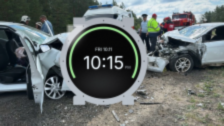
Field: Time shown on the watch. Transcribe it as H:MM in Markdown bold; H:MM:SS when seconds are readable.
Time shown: **10:15**
